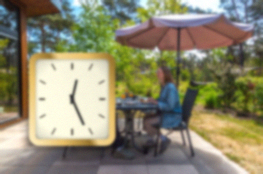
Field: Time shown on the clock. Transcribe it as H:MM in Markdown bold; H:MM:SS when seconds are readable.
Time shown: **12:26**
